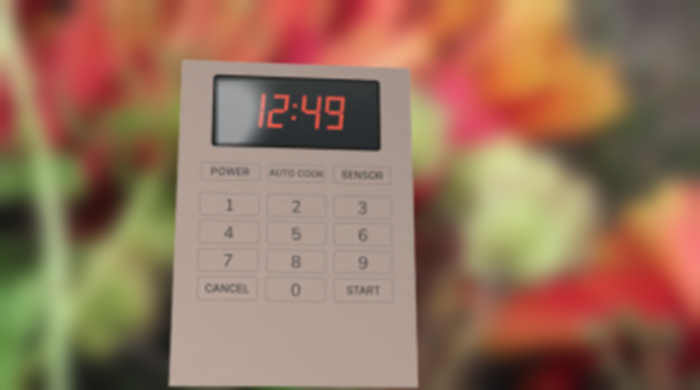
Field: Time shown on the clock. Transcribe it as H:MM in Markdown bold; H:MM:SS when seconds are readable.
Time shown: **12:49**
